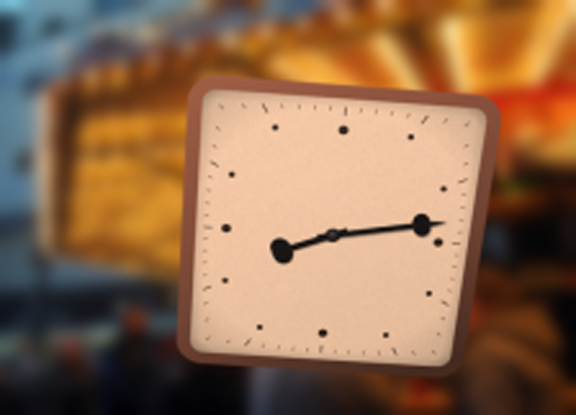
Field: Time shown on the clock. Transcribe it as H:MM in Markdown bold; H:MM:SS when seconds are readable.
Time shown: **8:13**
